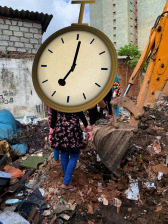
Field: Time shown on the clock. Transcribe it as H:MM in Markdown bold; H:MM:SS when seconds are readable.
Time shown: **7:01**
